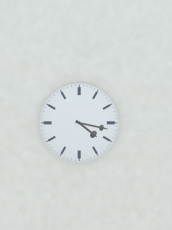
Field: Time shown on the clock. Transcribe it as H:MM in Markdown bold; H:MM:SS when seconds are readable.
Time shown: **4:17**
